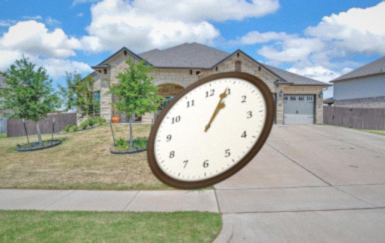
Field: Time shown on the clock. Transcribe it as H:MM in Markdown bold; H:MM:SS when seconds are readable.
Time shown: **1:04**
